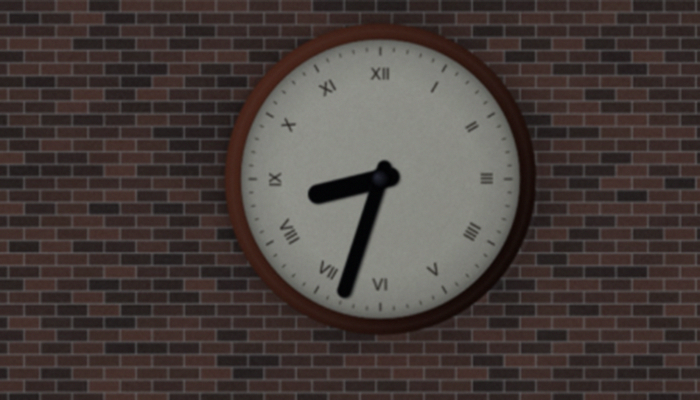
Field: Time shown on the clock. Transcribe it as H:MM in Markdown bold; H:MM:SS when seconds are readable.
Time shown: **8:33**
